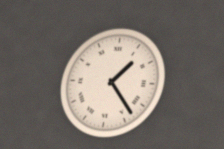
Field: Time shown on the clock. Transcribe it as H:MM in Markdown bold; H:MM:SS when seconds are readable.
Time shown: **1:23**
